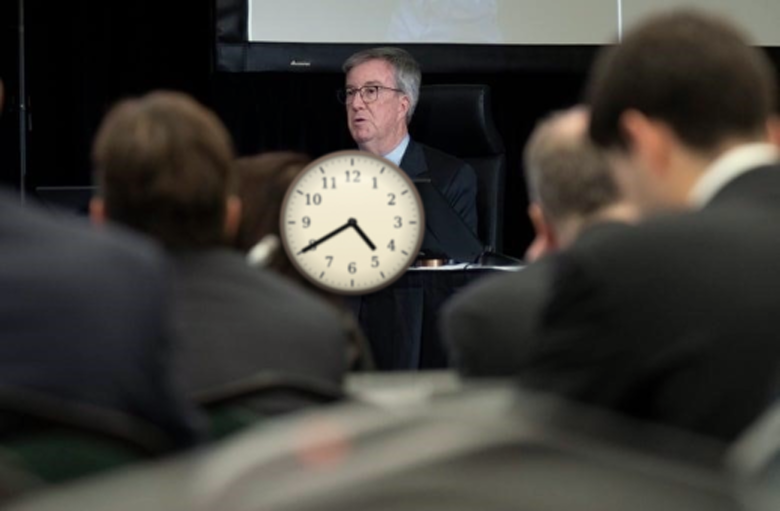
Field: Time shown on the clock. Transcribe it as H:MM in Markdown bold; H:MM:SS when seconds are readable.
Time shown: **4:40**
